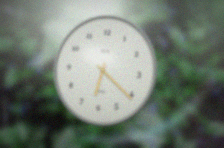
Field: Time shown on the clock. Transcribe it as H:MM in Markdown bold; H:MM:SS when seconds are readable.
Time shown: **6:21**
